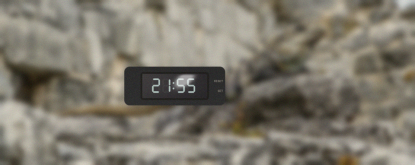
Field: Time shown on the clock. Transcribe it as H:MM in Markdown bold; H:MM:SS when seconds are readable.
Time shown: **21:55**
